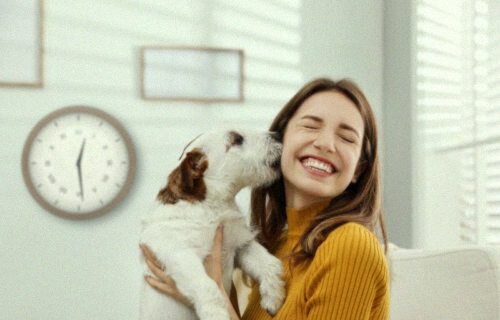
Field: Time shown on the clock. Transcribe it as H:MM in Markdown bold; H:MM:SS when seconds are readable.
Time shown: **12:29**
